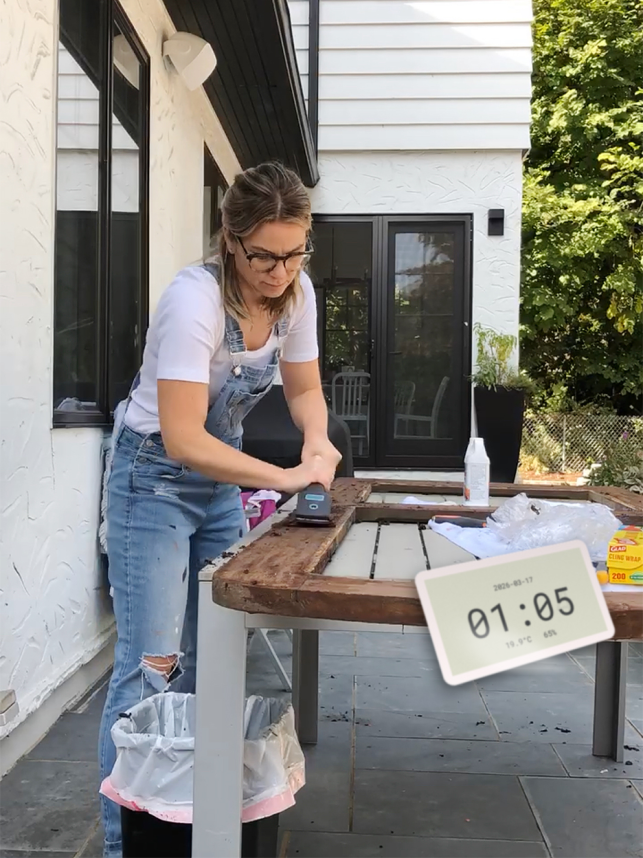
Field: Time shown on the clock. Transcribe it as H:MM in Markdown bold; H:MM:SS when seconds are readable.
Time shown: **1:05**
